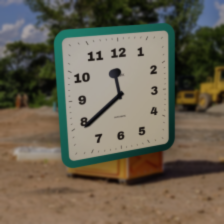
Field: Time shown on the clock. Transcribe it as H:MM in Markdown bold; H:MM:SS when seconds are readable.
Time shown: **11:39**
